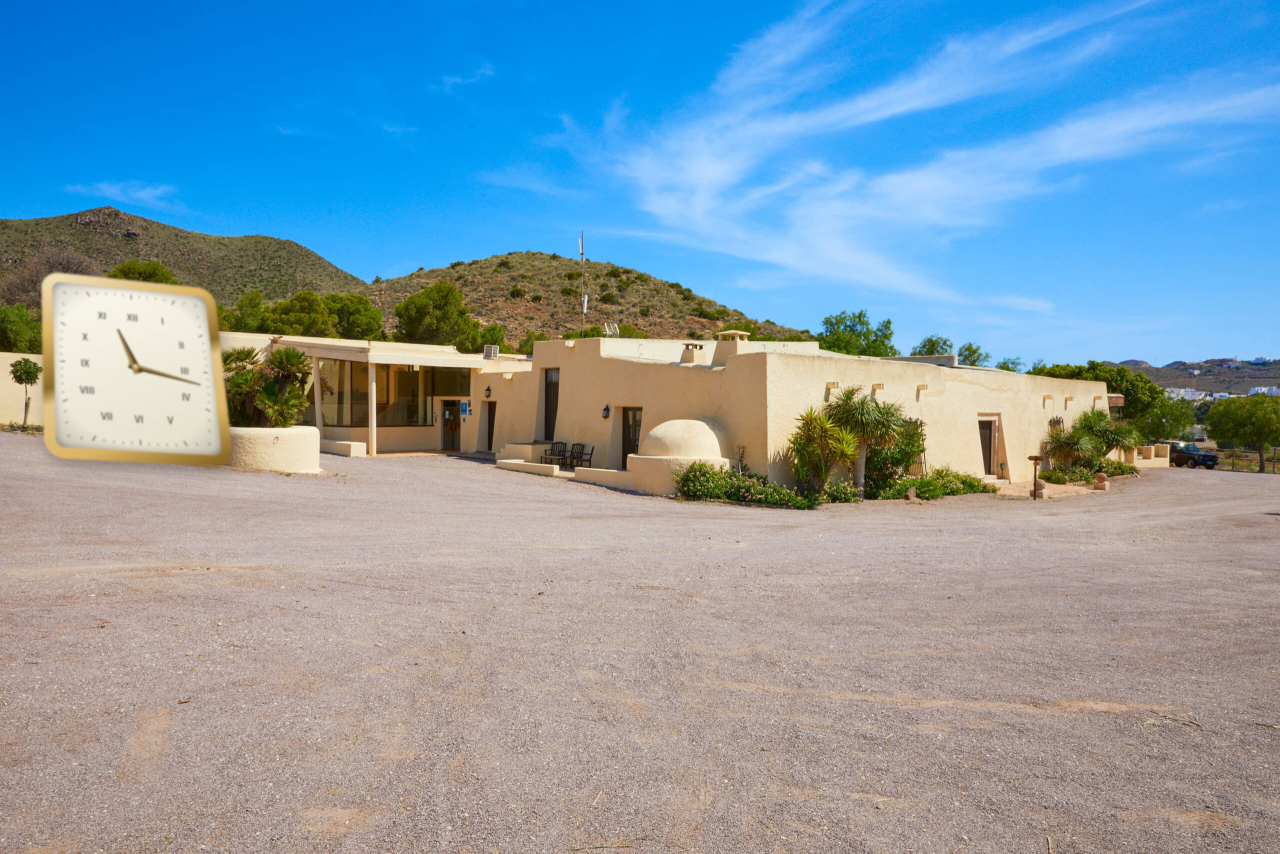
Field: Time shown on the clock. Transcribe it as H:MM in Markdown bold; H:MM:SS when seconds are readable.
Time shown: **11:17**
